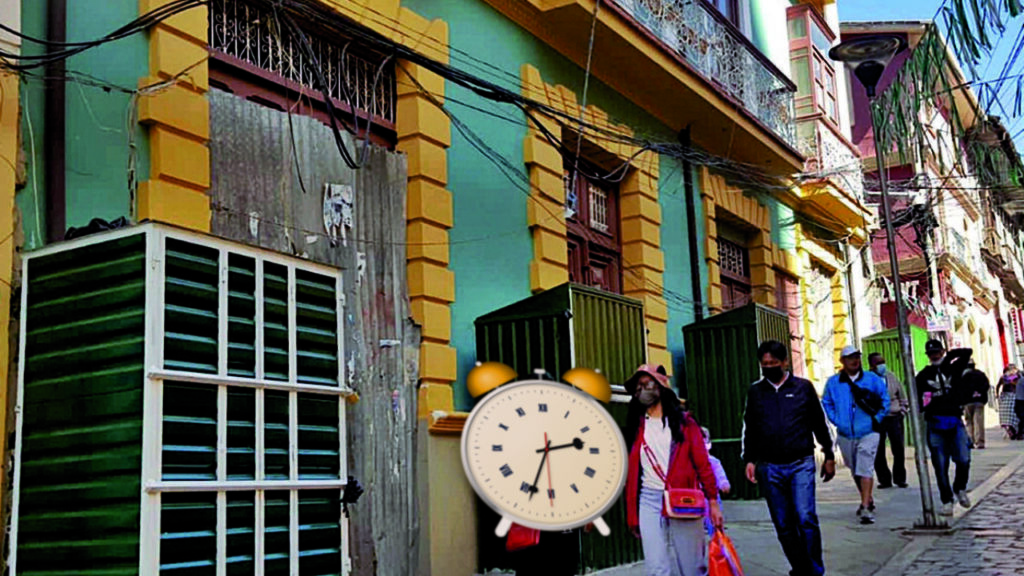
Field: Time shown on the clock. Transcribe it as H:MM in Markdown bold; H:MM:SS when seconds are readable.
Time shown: **2:33:30**
